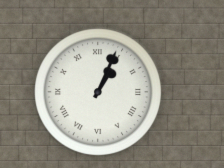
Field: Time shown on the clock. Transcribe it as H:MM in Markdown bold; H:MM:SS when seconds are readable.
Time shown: **1:04**
